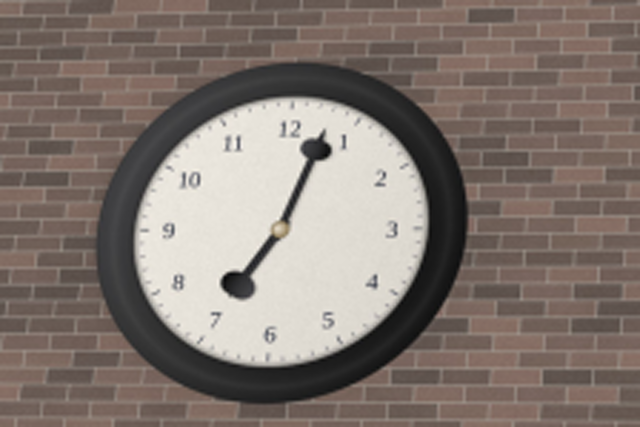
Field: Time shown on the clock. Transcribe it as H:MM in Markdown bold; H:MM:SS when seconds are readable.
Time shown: **7:03**
